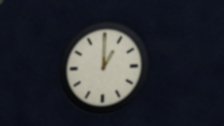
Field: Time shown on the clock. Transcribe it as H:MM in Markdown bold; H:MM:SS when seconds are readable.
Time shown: **1:00**
